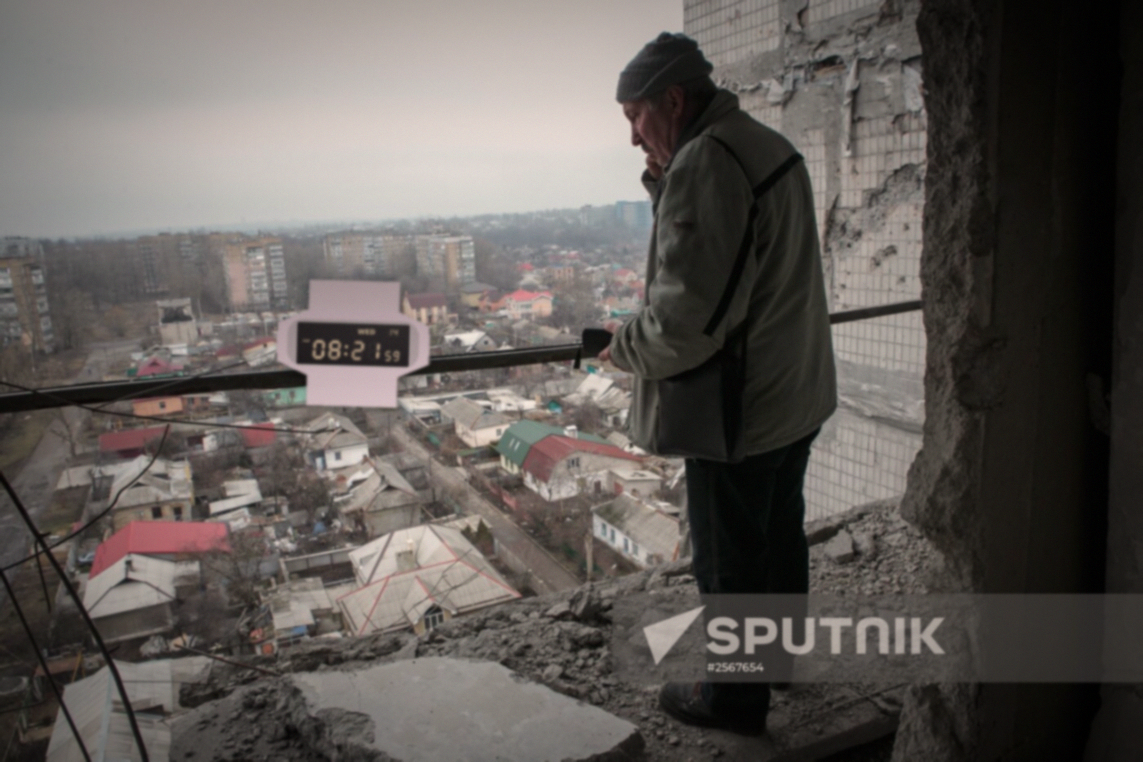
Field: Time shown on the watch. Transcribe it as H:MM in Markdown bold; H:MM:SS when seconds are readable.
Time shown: **8:21**
